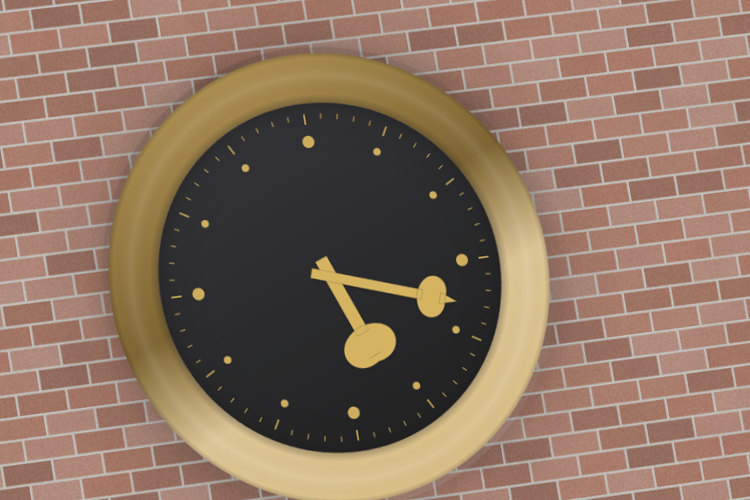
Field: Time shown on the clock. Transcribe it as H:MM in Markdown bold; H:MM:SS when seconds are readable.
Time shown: **5:18**
